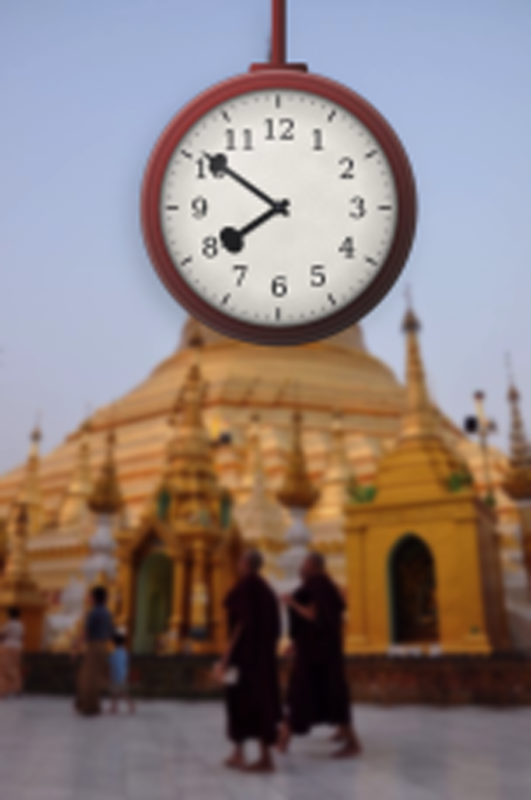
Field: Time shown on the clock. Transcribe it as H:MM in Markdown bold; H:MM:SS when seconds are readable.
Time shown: **7:51**
